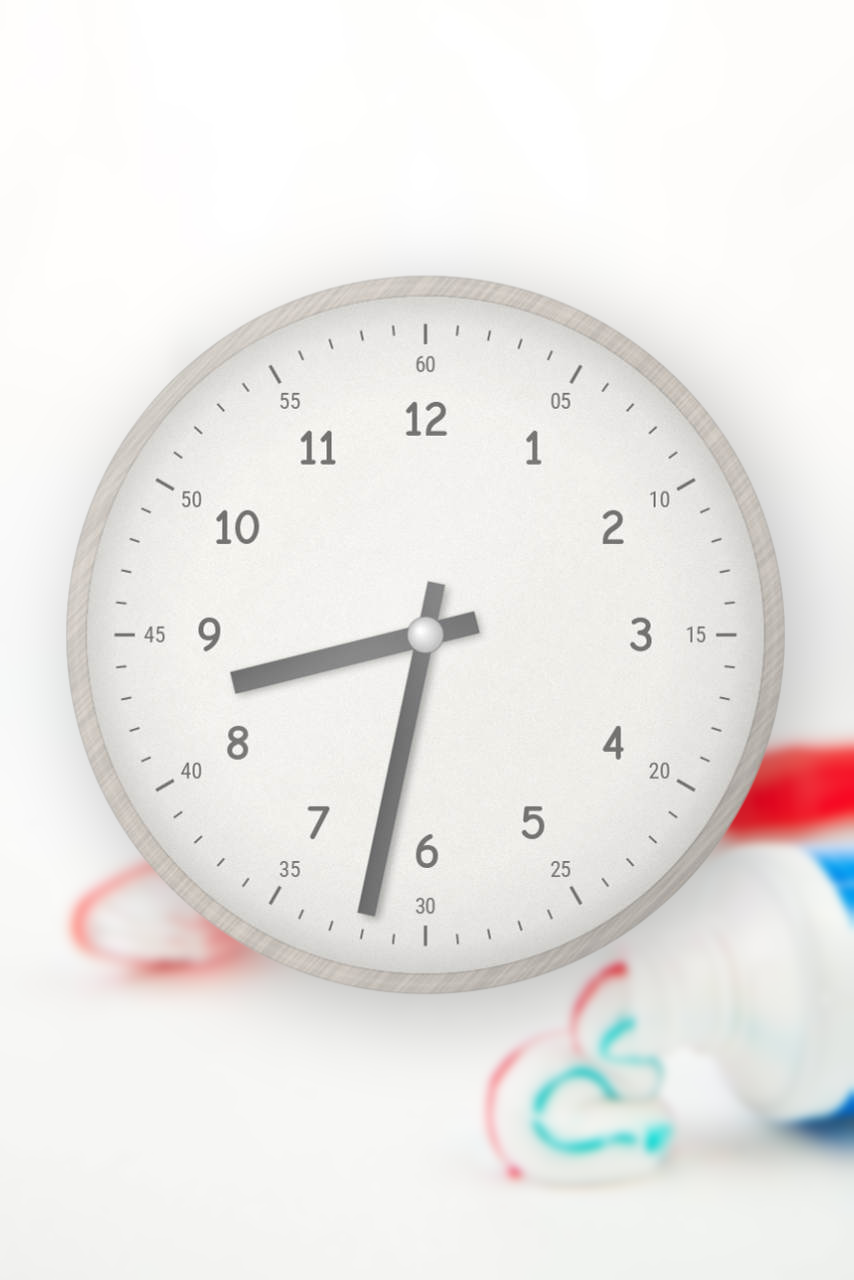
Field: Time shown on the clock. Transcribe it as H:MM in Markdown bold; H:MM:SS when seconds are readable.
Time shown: **8:32**
